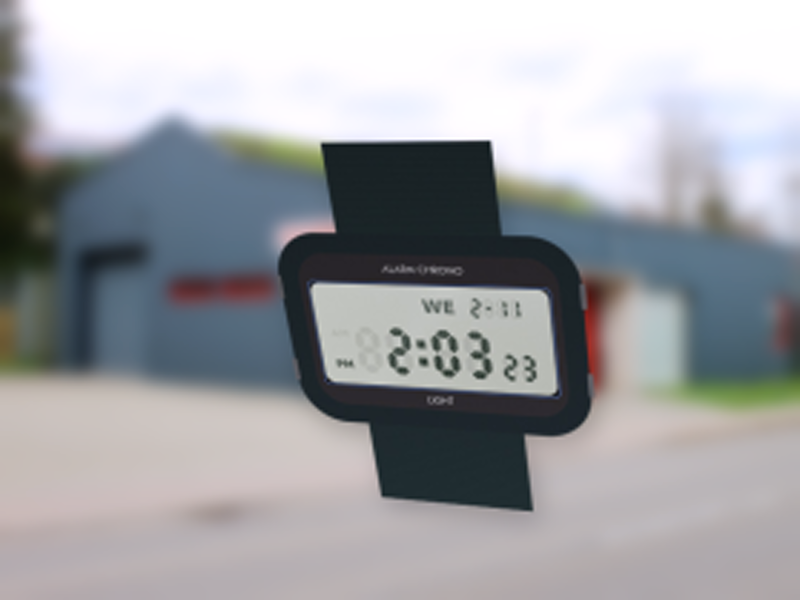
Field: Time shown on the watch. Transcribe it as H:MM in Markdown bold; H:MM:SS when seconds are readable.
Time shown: **2:03:23**
